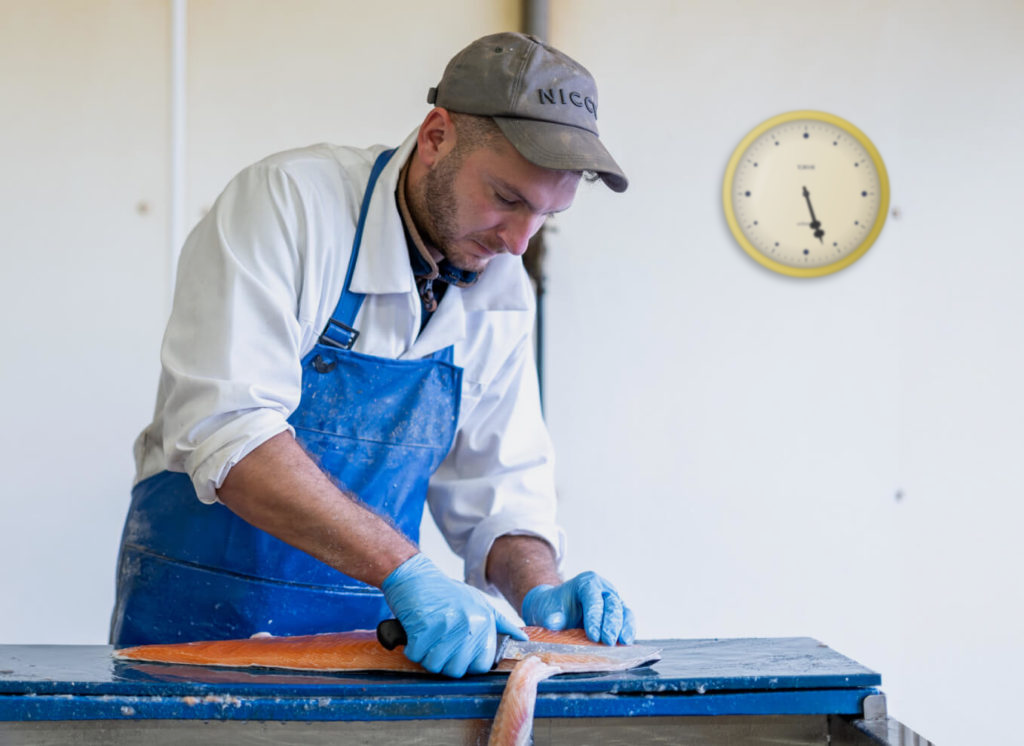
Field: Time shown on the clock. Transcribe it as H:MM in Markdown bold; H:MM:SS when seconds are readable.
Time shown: **5:27**
